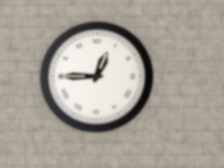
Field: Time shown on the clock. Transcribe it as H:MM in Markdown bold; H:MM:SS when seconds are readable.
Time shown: **12:45**
